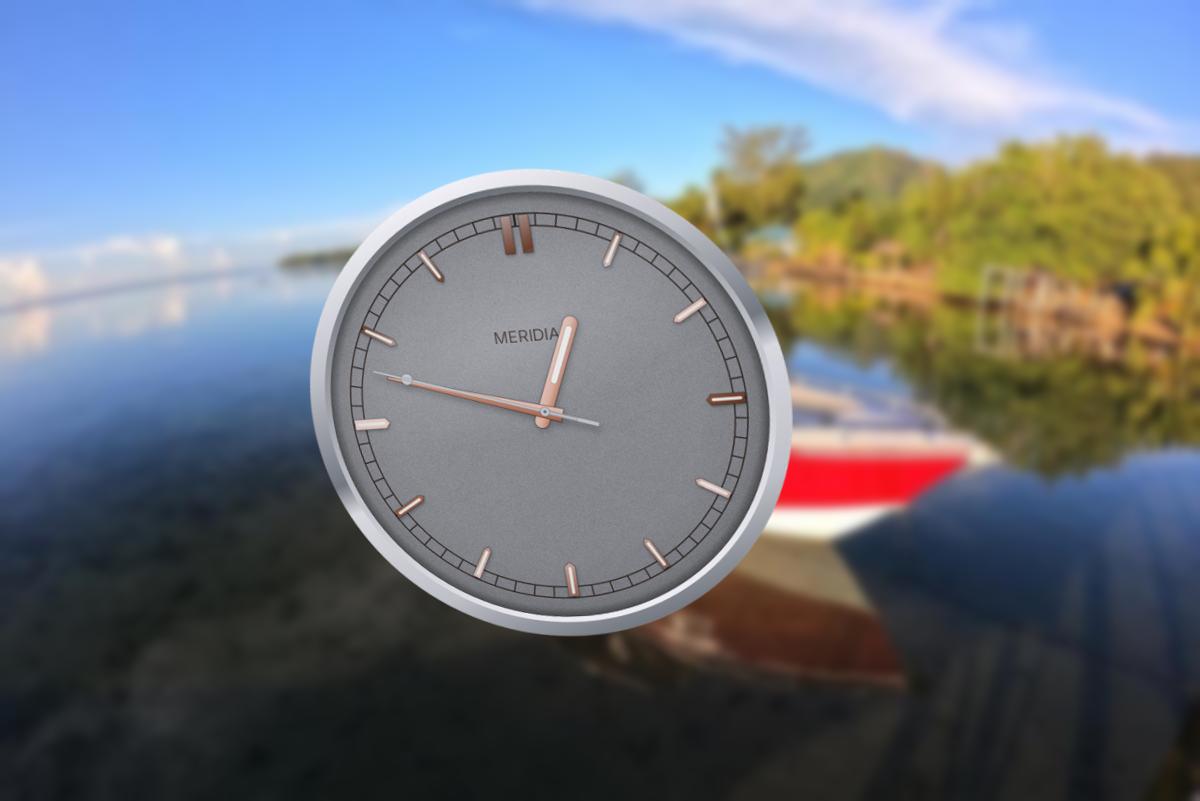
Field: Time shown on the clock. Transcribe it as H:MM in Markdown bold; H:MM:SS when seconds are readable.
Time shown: **12:47:48**
